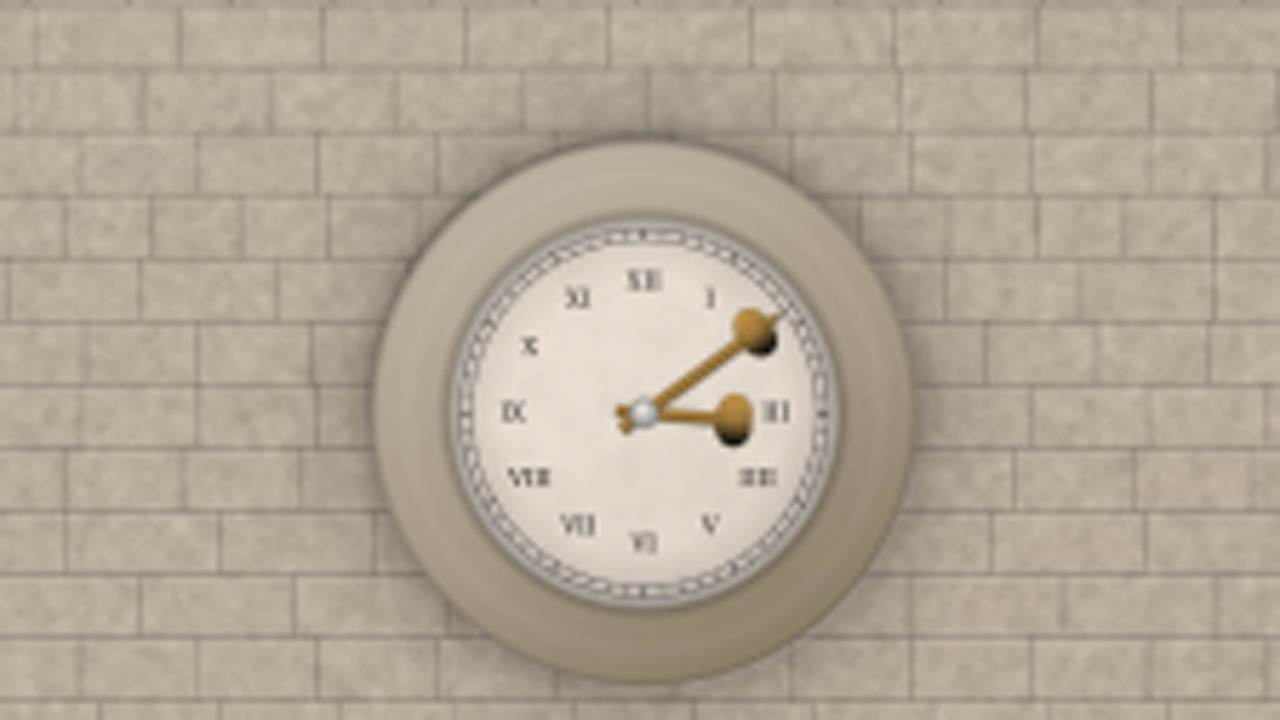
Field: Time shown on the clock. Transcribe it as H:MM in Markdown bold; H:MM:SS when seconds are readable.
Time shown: **3:09**
